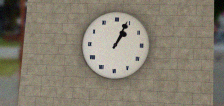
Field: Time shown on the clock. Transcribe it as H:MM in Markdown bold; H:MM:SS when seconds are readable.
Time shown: **1:04**
